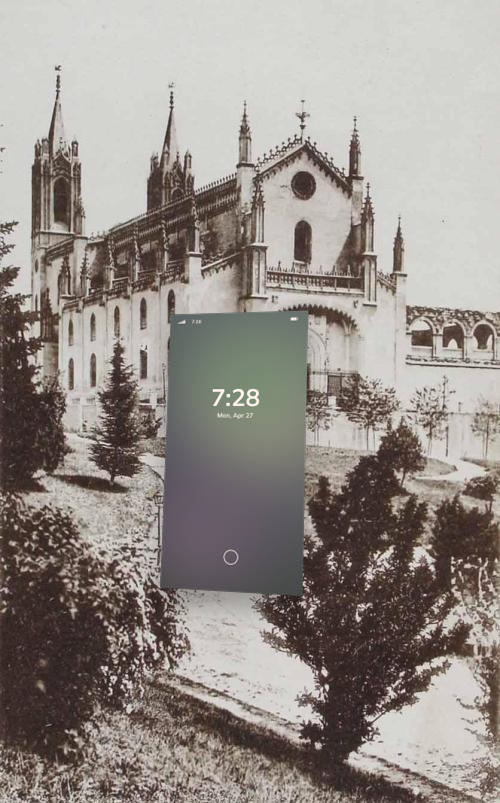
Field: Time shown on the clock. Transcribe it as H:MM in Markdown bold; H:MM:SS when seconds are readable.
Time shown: **7:28**
